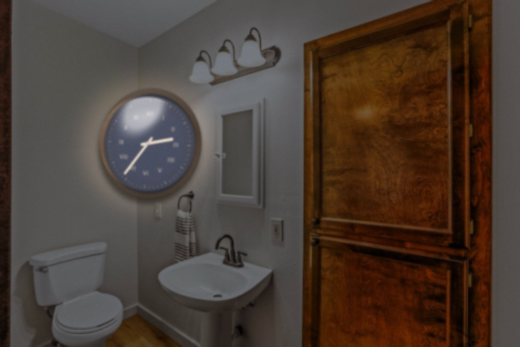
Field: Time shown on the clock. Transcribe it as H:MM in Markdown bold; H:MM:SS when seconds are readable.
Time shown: **2:36**
